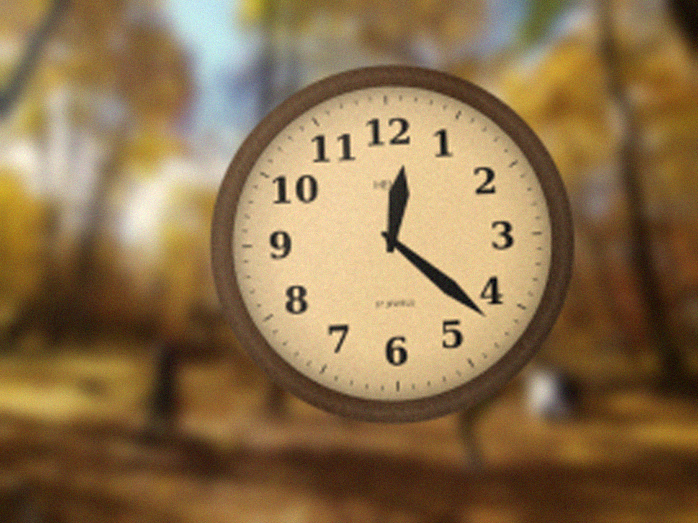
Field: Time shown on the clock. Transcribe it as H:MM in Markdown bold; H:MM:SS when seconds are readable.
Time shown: **12:22**
